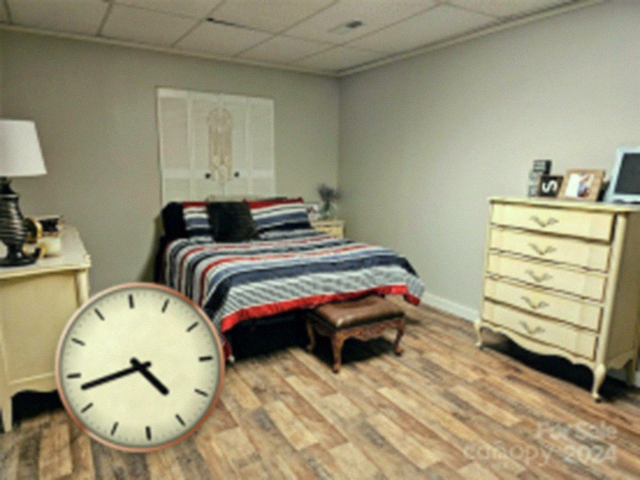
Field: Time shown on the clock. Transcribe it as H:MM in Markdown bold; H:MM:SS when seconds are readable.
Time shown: **4:43**
